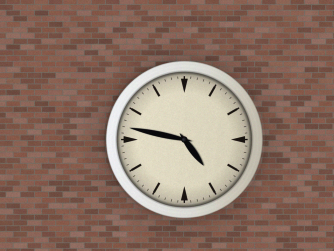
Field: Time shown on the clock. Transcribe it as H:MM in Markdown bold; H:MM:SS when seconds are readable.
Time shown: **4:47**
